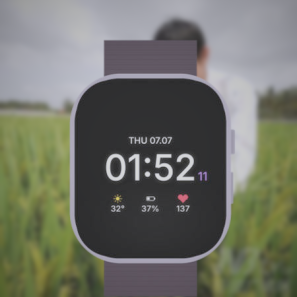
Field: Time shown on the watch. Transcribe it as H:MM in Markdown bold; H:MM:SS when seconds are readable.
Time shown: **1:52:11**
